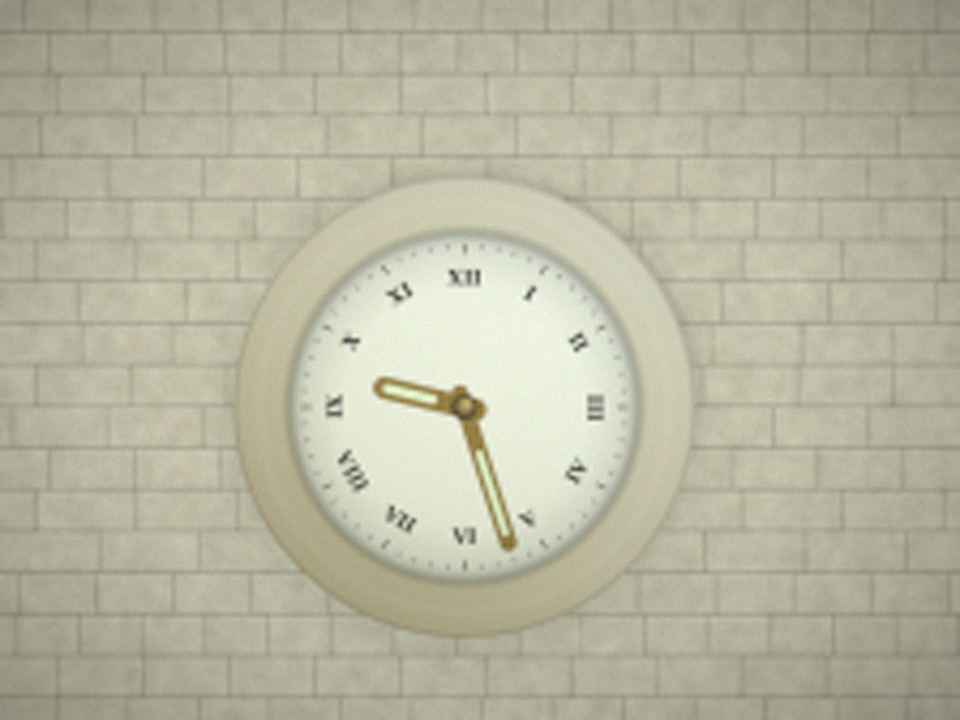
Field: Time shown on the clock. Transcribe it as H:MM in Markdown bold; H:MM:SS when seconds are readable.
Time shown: **9:27**
